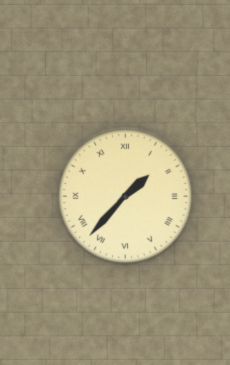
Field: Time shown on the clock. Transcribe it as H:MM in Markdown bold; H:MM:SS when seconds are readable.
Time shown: **1:37**
